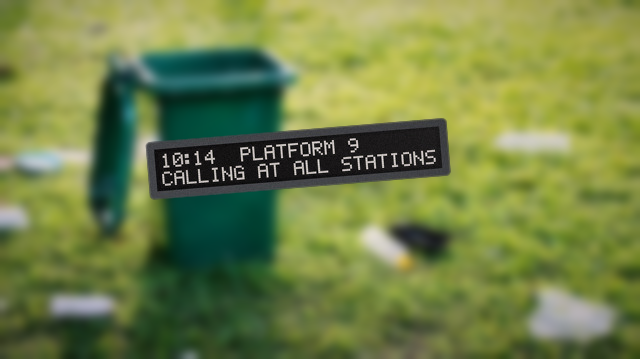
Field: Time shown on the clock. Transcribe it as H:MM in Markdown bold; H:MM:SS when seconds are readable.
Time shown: **10:14**
